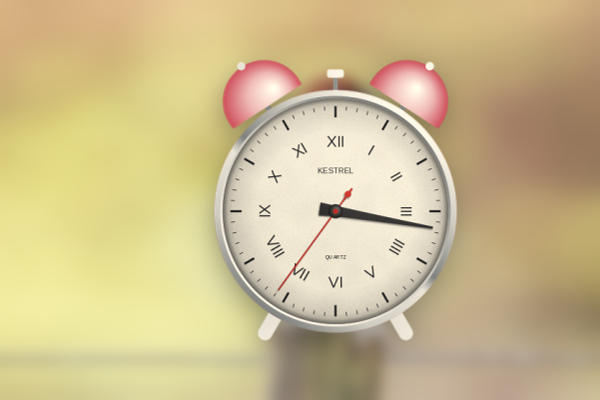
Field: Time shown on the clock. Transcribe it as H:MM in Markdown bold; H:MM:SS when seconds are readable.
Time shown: **3:16:36**
